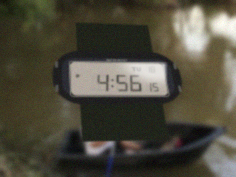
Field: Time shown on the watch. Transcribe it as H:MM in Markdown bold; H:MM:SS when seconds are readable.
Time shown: **4:56**
